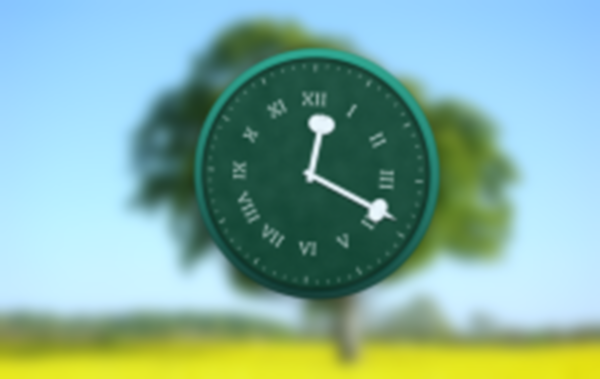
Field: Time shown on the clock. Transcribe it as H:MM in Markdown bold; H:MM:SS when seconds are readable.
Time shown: **12:19**
